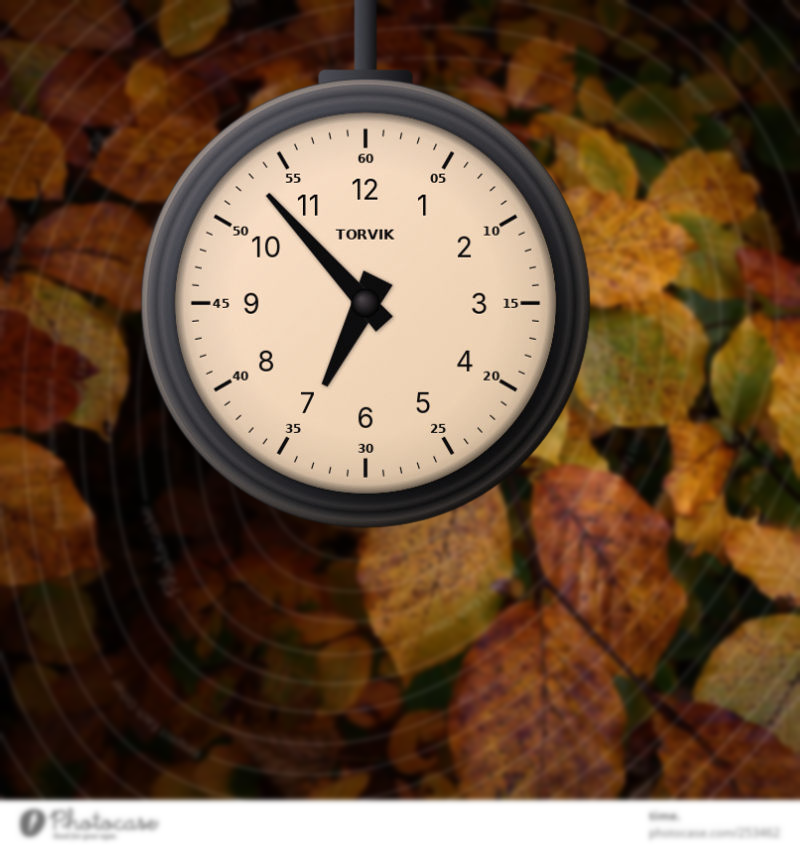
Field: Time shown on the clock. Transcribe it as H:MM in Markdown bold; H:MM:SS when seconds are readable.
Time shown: **6:53**
